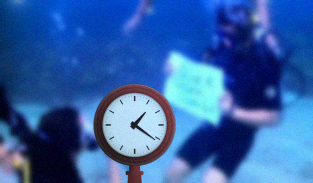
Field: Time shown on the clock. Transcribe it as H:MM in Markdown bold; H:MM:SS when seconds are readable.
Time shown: **1:21**
